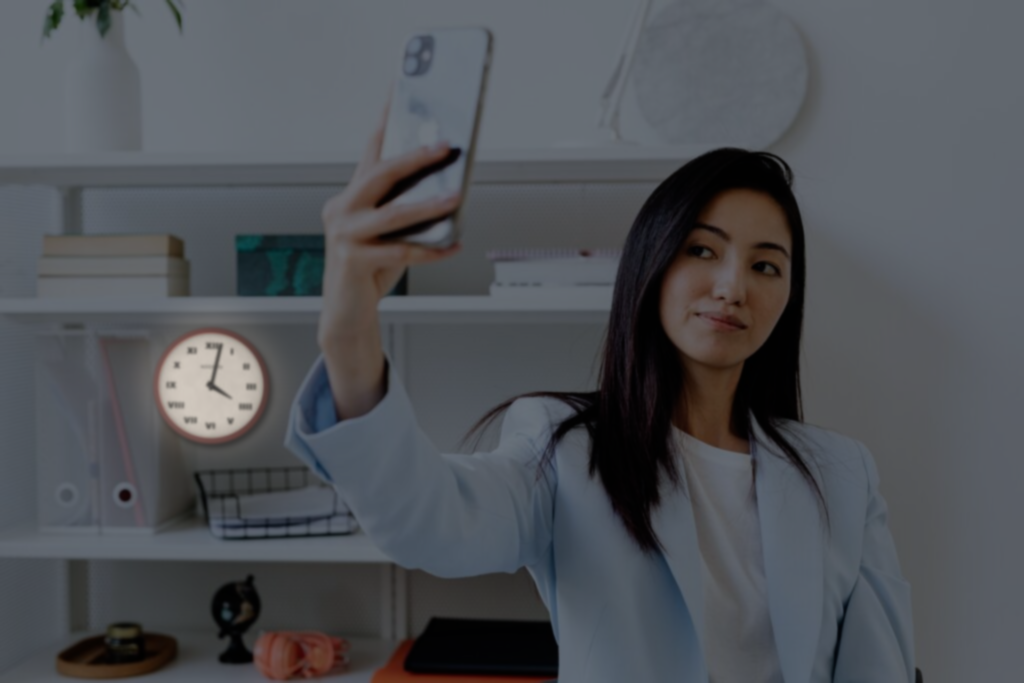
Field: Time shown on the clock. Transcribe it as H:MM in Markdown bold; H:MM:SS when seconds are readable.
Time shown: **4:02**
